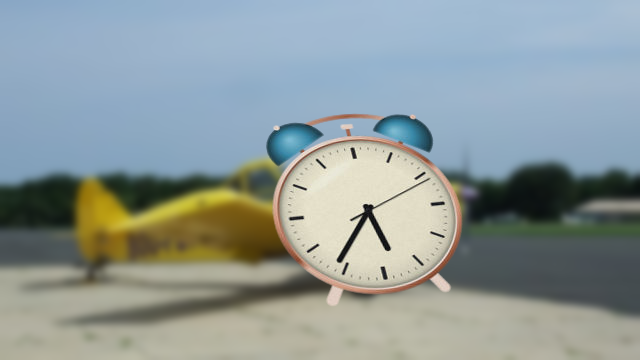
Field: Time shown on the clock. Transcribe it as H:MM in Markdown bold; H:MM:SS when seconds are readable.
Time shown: **5:36:11**
